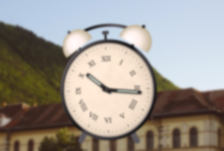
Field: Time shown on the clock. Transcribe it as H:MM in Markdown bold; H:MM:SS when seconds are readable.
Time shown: **10:16**
